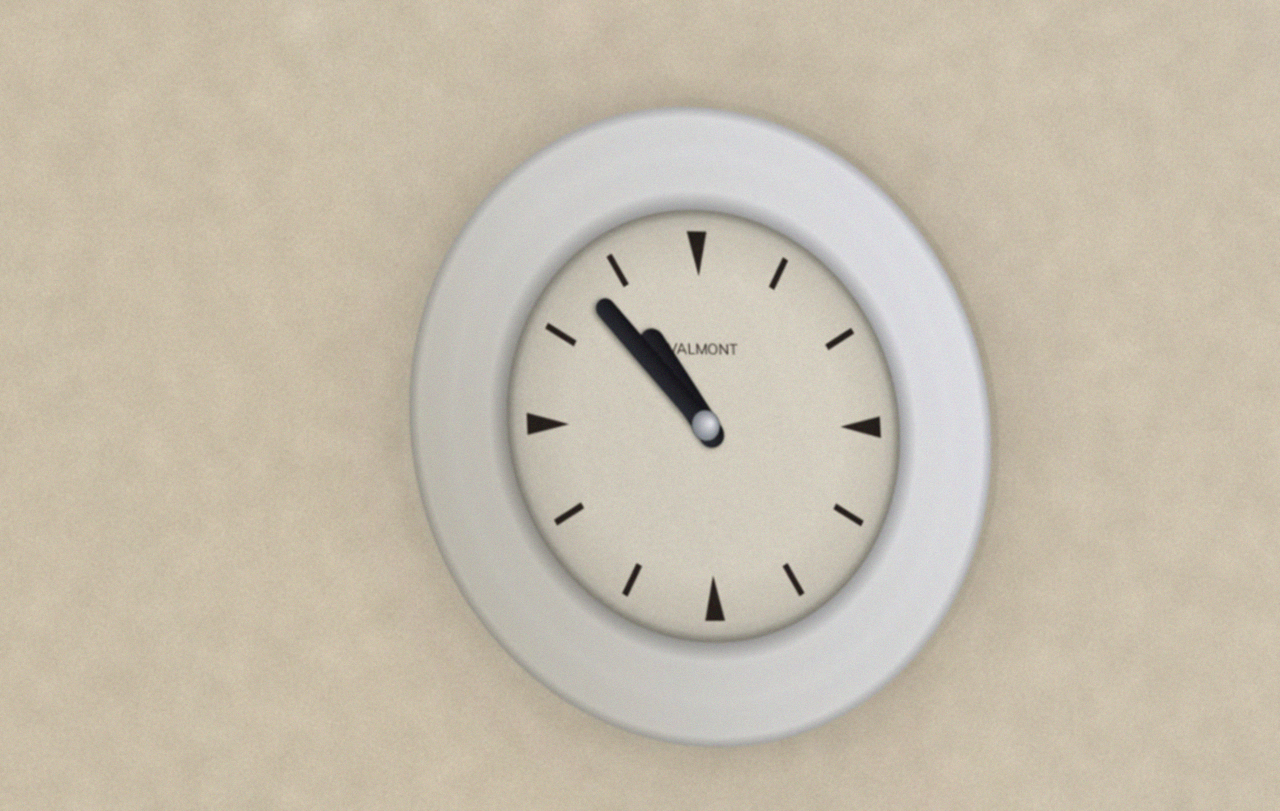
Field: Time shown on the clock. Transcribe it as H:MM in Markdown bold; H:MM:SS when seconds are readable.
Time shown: **10:53**
